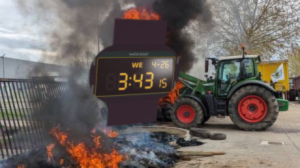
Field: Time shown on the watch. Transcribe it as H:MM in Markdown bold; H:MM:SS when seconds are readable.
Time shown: **3:43:15**
